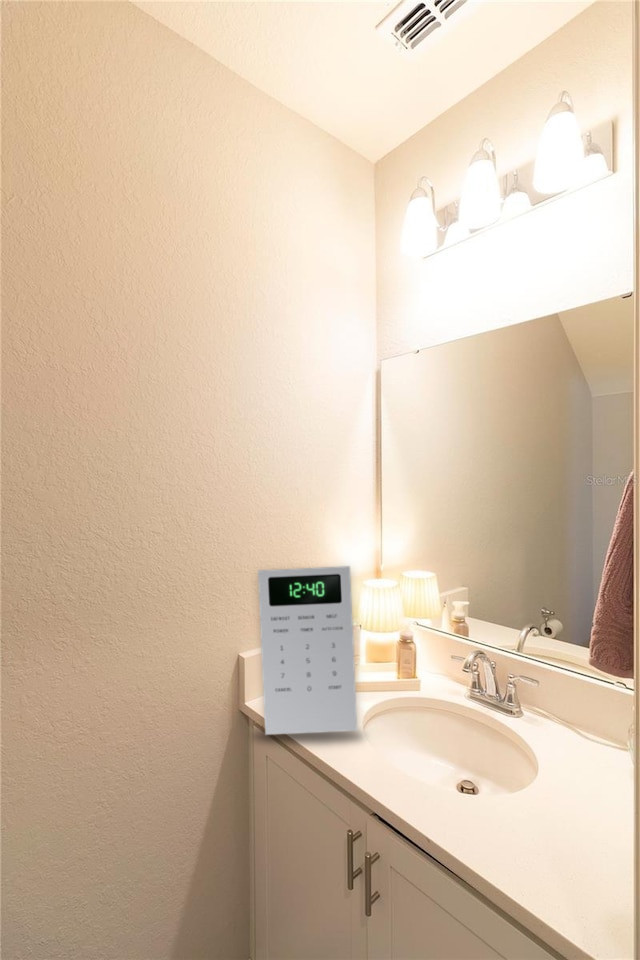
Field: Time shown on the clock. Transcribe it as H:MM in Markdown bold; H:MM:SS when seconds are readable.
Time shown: **12:40**
